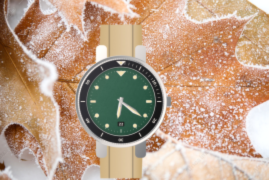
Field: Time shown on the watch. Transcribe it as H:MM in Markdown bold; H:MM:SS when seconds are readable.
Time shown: **6:21**
